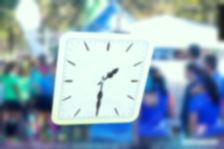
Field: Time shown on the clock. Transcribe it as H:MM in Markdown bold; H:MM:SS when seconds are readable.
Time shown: **1:30**
